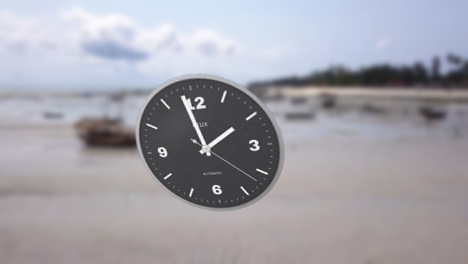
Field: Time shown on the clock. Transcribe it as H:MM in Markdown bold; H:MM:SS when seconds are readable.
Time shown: **1:58:22**
